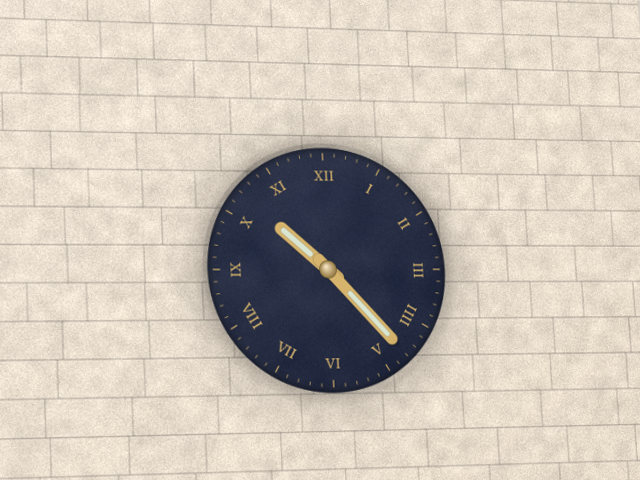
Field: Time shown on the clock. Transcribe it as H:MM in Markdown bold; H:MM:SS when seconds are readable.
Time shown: **10:23**
